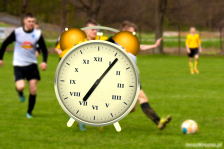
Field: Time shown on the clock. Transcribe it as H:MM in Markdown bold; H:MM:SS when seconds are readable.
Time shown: **7:06**
